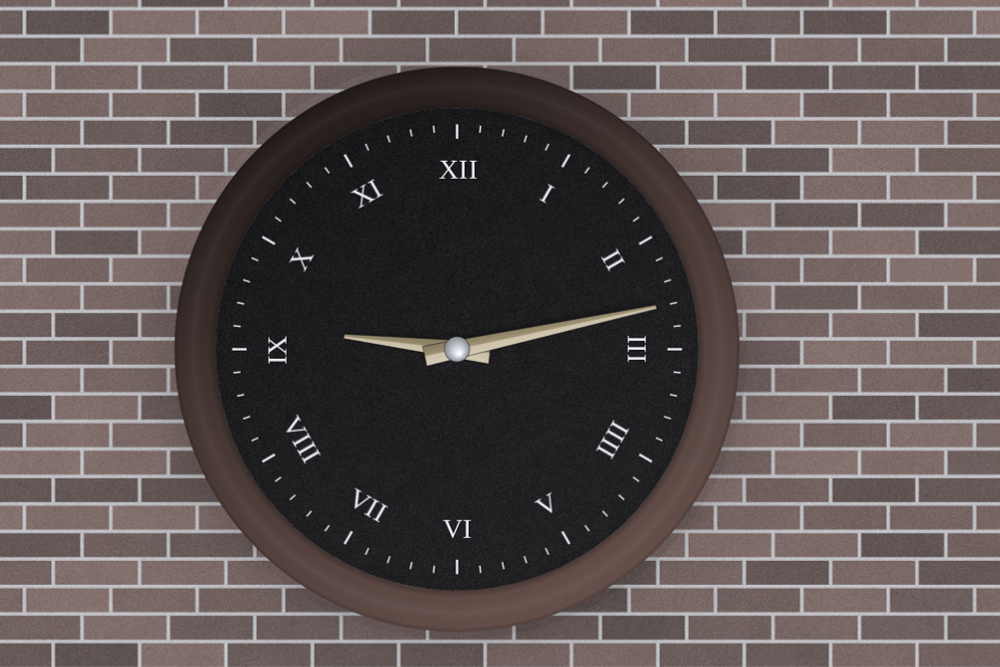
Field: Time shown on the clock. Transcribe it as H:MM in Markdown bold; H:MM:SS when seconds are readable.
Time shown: **9:13**
